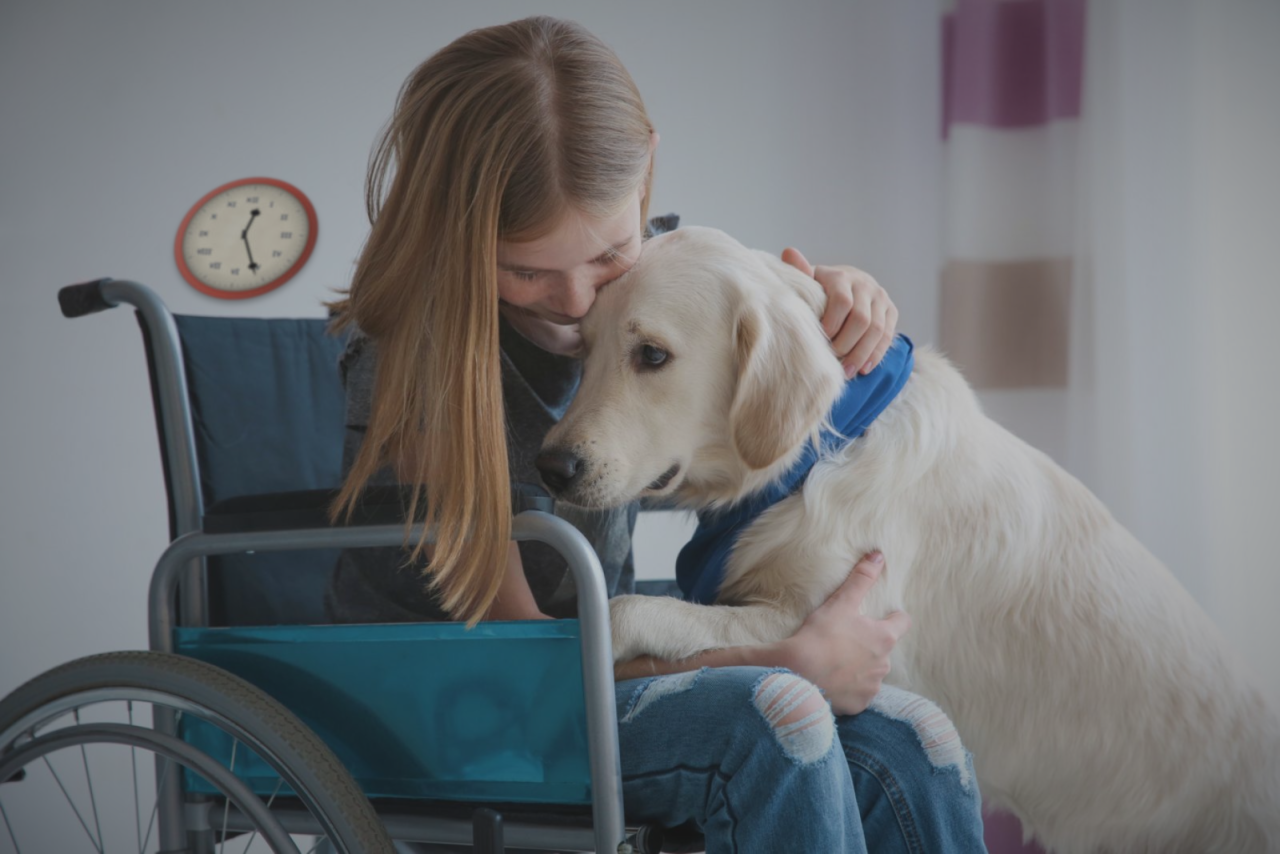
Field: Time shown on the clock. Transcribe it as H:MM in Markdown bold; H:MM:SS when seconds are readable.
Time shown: **12:26**
